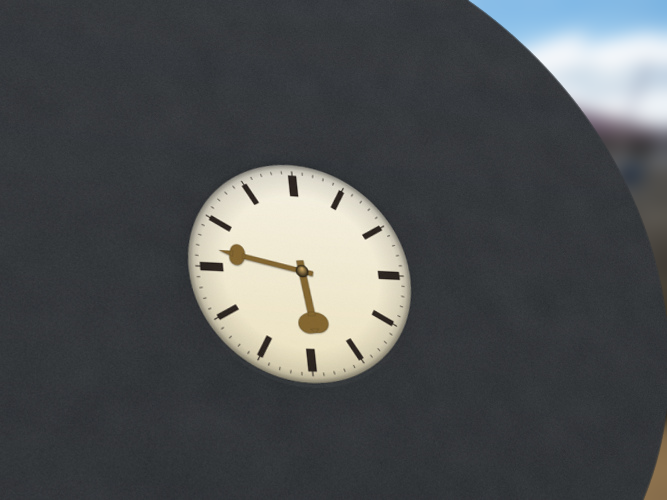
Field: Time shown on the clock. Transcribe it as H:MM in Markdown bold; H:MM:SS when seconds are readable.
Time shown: **5:47**
